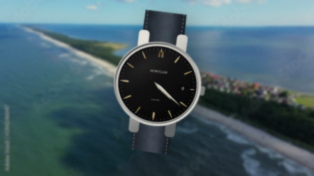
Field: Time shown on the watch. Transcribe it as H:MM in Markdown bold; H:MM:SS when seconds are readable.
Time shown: **4:21**
